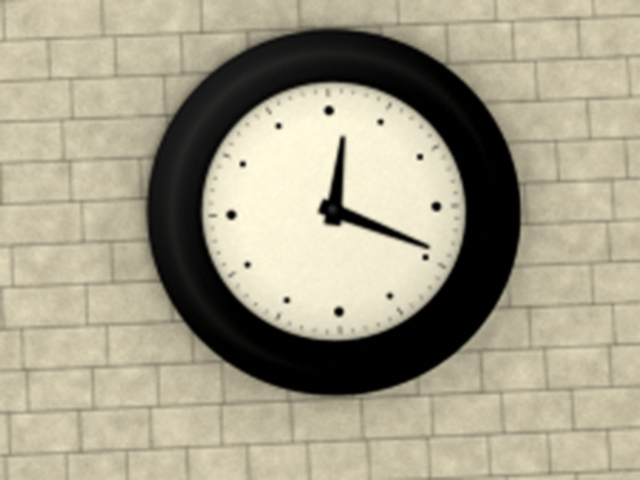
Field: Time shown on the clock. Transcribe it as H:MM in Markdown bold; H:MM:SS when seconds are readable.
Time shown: **12:19**
